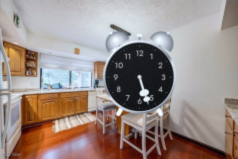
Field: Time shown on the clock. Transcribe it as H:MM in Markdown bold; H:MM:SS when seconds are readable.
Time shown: **5:27**
